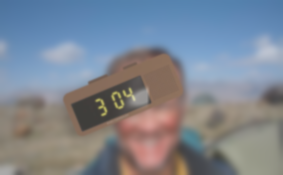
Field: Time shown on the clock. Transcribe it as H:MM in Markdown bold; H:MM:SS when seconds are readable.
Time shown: **3:04**
